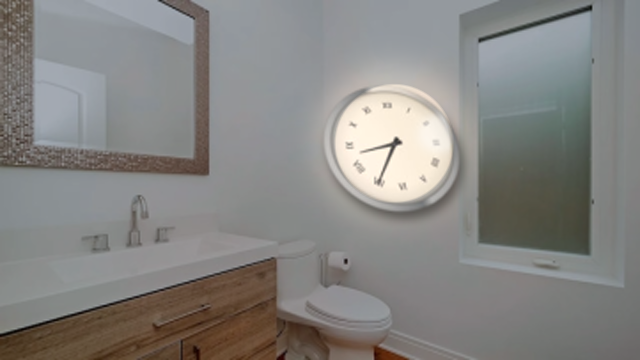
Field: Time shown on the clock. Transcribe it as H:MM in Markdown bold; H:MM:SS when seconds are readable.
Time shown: **8:35**
